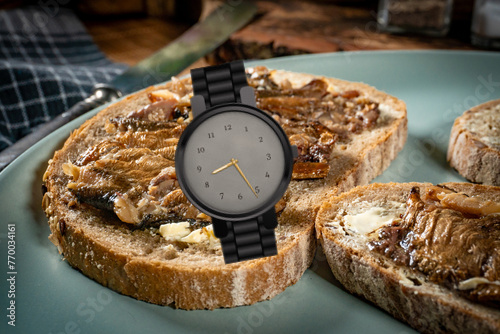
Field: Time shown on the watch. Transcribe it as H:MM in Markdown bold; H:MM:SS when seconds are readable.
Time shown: **8:26**
